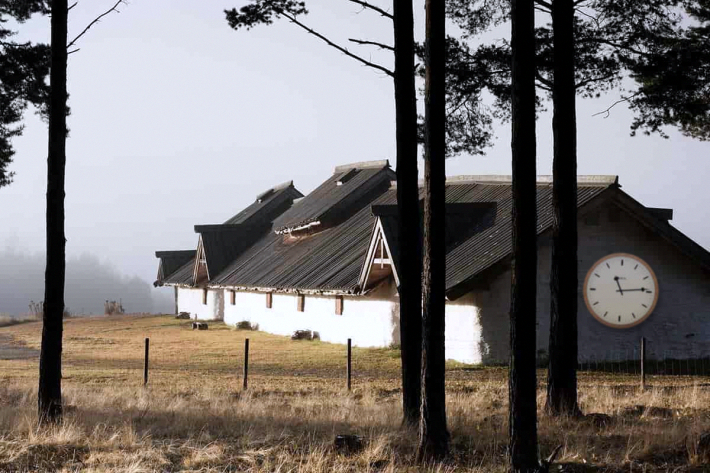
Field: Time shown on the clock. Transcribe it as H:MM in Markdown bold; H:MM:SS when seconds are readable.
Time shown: **11:14**
